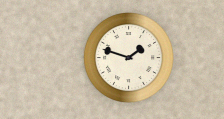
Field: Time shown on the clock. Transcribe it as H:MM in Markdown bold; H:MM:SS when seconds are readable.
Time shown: **1:48**
